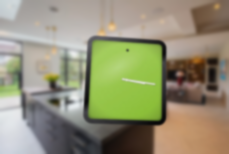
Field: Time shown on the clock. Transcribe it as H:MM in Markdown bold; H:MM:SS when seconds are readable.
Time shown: **3:16**
